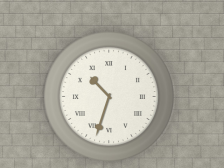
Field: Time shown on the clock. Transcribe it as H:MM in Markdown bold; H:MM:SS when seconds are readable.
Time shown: **10:33**
